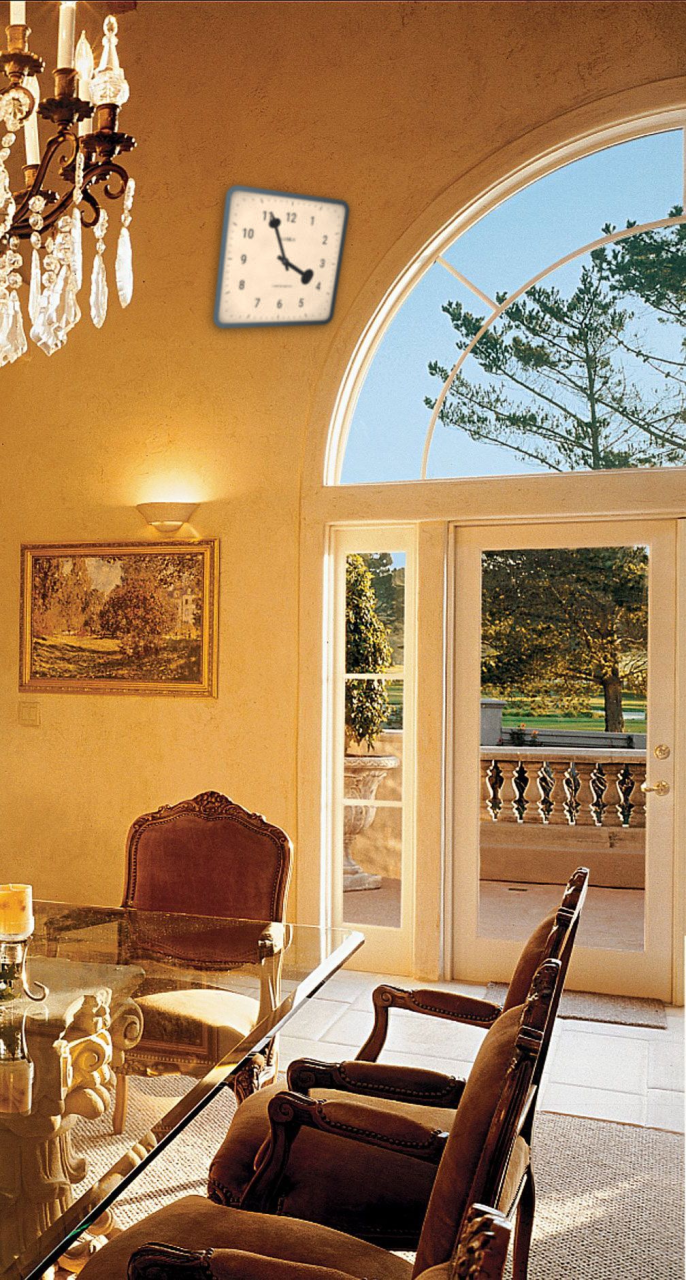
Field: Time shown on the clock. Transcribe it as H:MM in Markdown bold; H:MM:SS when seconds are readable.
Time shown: **3:56**
